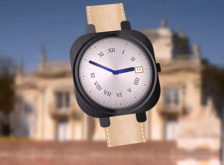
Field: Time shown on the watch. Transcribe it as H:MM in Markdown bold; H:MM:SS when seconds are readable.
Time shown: **2:50**
